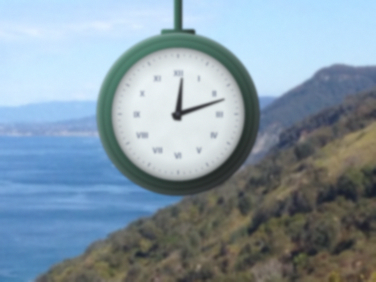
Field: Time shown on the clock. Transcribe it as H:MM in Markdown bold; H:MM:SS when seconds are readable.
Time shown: **12:12**
